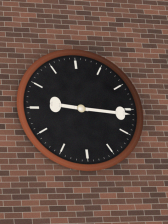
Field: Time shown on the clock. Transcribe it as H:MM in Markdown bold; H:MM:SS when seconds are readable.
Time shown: **9:16**
